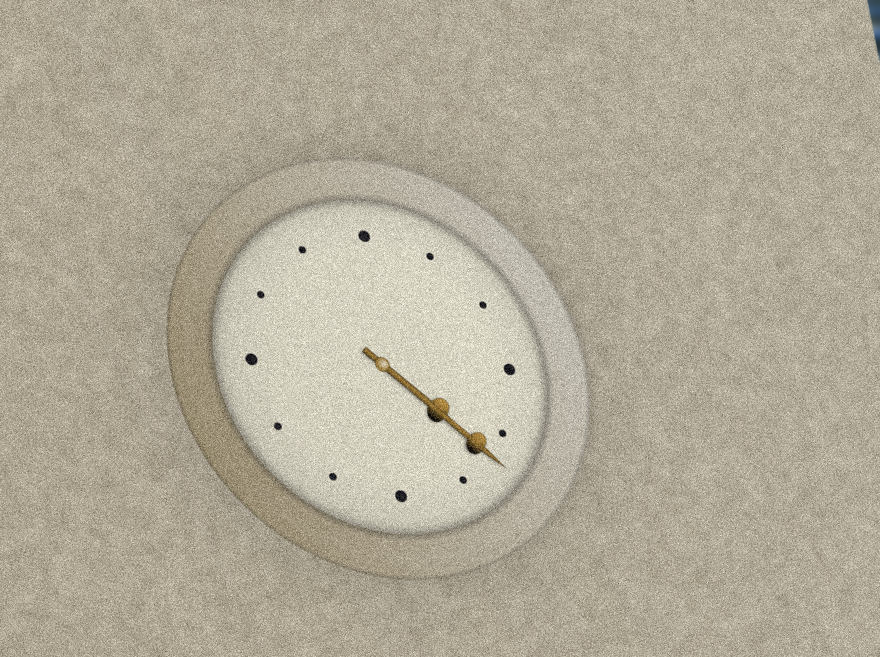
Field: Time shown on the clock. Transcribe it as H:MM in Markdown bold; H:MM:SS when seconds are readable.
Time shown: **4:22**
